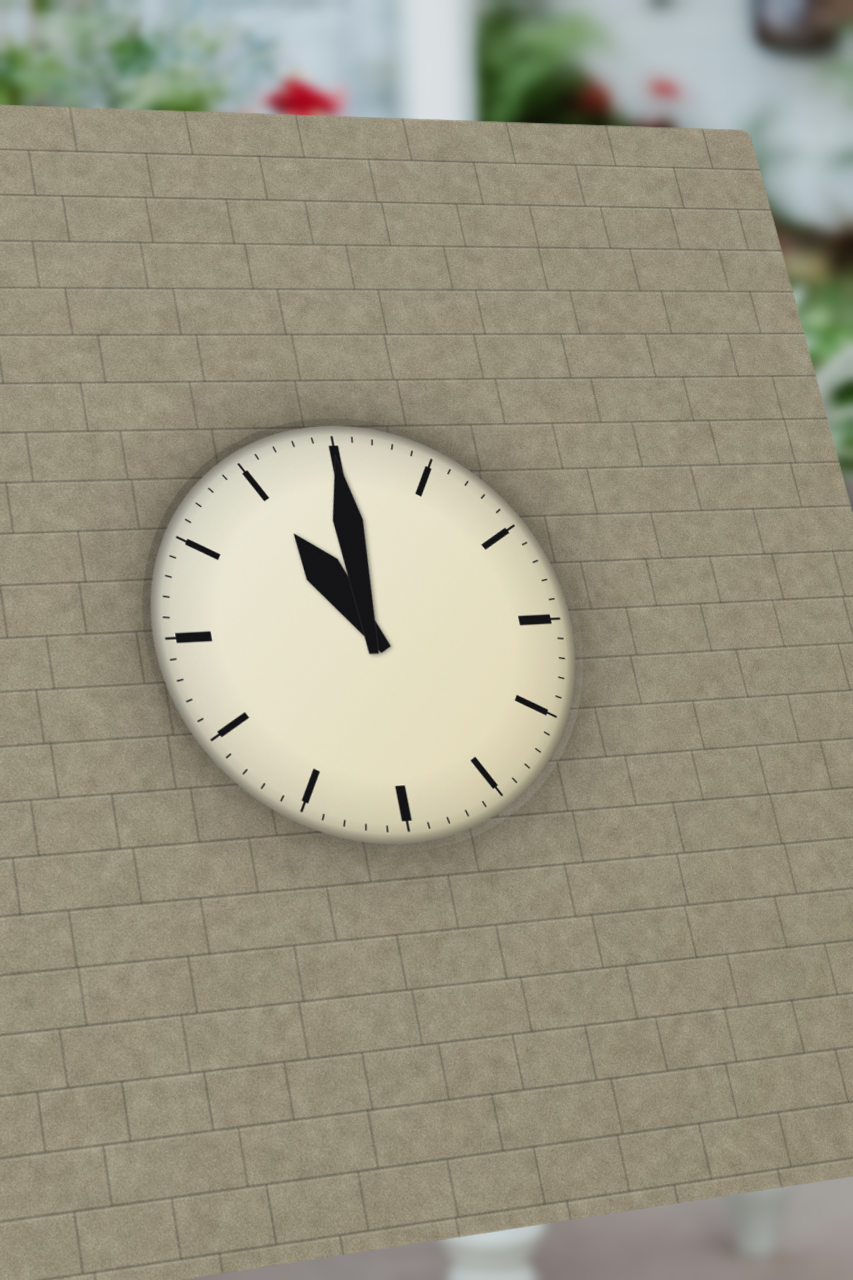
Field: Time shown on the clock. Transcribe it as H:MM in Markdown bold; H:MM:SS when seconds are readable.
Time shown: **11:00**
